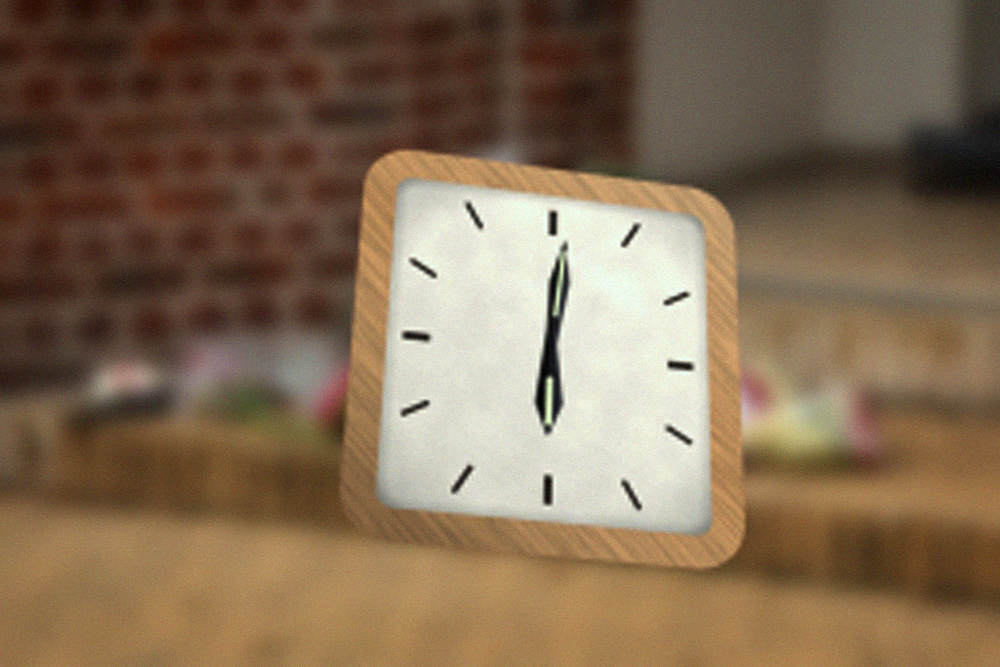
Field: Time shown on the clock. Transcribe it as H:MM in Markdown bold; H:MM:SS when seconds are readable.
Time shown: **6:01**
